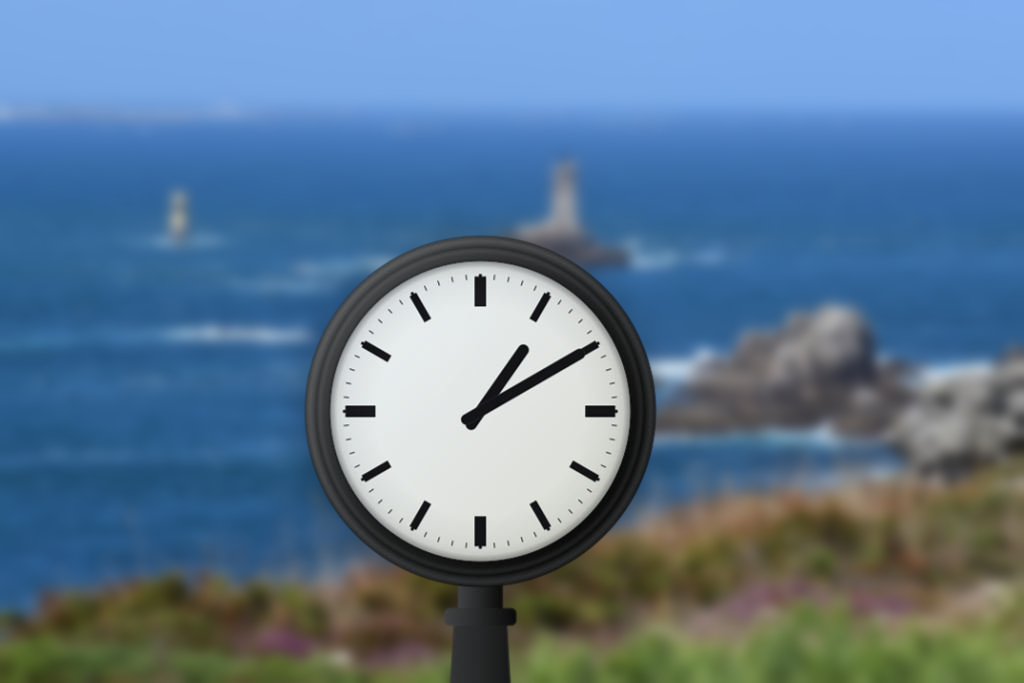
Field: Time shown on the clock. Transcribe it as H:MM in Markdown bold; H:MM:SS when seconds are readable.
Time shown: **1:10**
